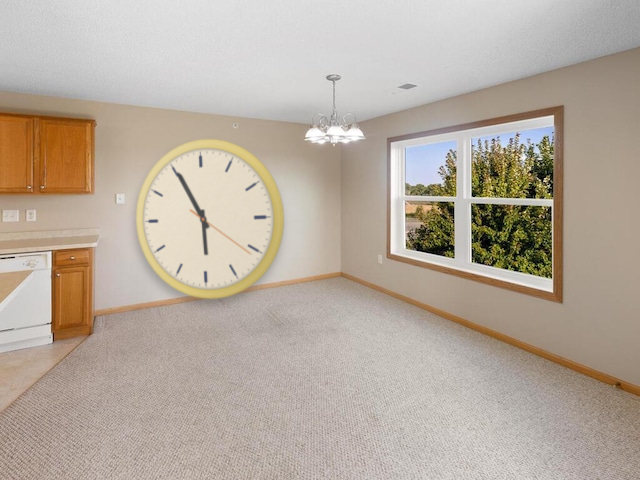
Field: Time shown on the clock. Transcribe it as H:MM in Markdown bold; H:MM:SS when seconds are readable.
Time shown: **5:55:21**
